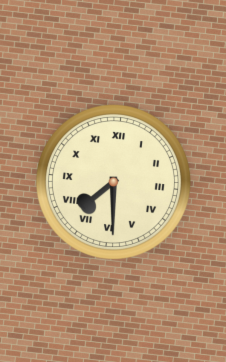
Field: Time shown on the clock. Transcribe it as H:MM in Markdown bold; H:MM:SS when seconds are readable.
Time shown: **7:29**
